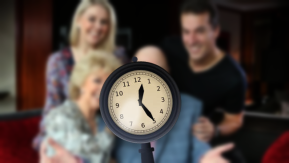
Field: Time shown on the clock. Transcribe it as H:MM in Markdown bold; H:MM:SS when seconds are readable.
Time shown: **12:25**
